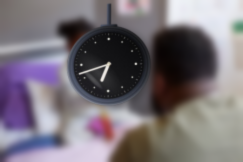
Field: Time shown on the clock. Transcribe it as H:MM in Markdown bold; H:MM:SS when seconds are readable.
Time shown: **6:42**
